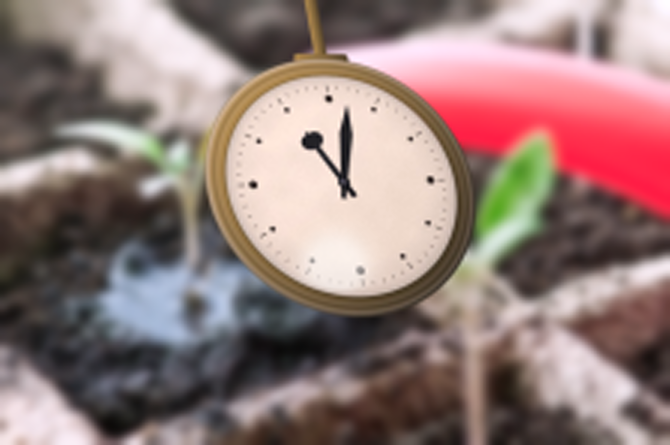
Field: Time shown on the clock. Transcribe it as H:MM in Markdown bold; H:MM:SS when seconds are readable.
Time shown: **11:02**
